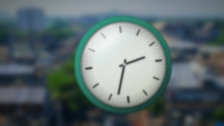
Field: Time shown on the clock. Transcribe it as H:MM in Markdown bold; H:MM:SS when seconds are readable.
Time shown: **2:33**
